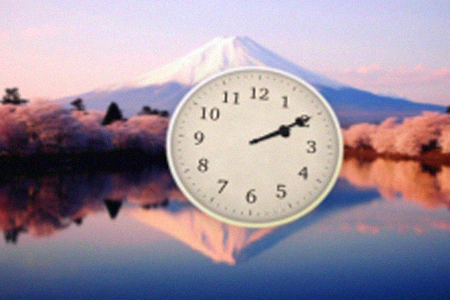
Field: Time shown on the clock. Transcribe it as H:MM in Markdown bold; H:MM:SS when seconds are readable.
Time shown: **2:10**
